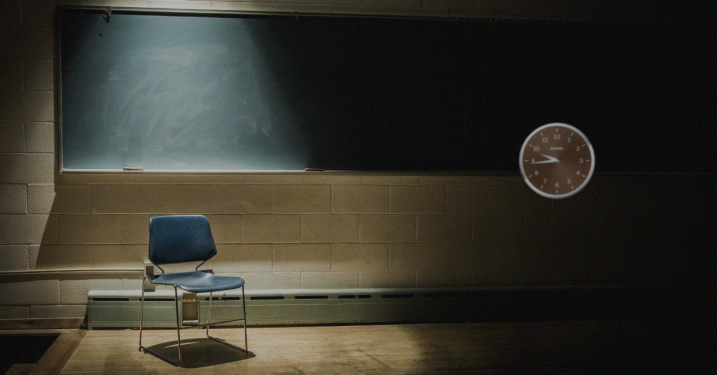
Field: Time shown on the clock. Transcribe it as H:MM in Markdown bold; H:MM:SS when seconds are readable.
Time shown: **9:44**
